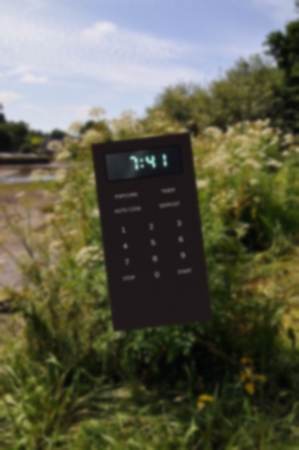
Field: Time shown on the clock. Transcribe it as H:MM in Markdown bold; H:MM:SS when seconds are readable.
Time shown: **7:41**
